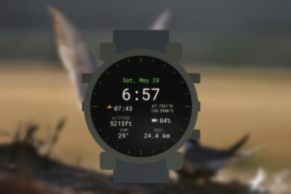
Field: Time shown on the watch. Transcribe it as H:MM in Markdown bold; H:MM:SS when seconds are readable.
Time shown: **6:57**
